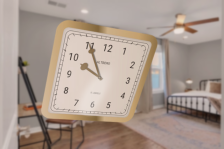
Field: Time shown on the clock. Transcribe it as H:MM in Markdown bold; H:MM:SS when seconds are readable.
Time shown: **9:55**
